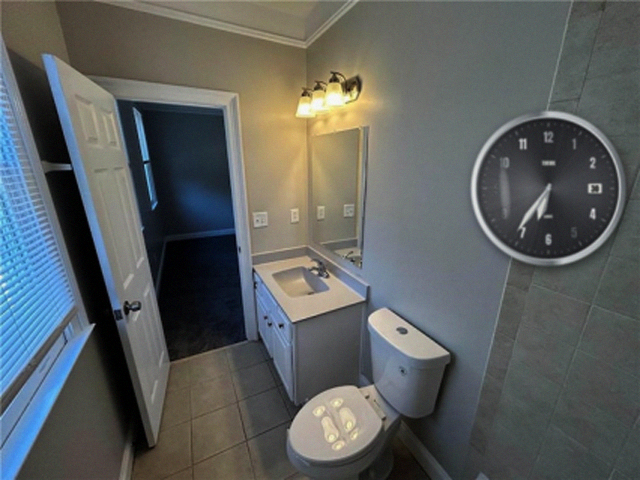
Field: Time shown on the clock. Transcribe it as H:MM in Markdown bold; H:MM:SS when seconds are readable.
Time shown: **6:36**
